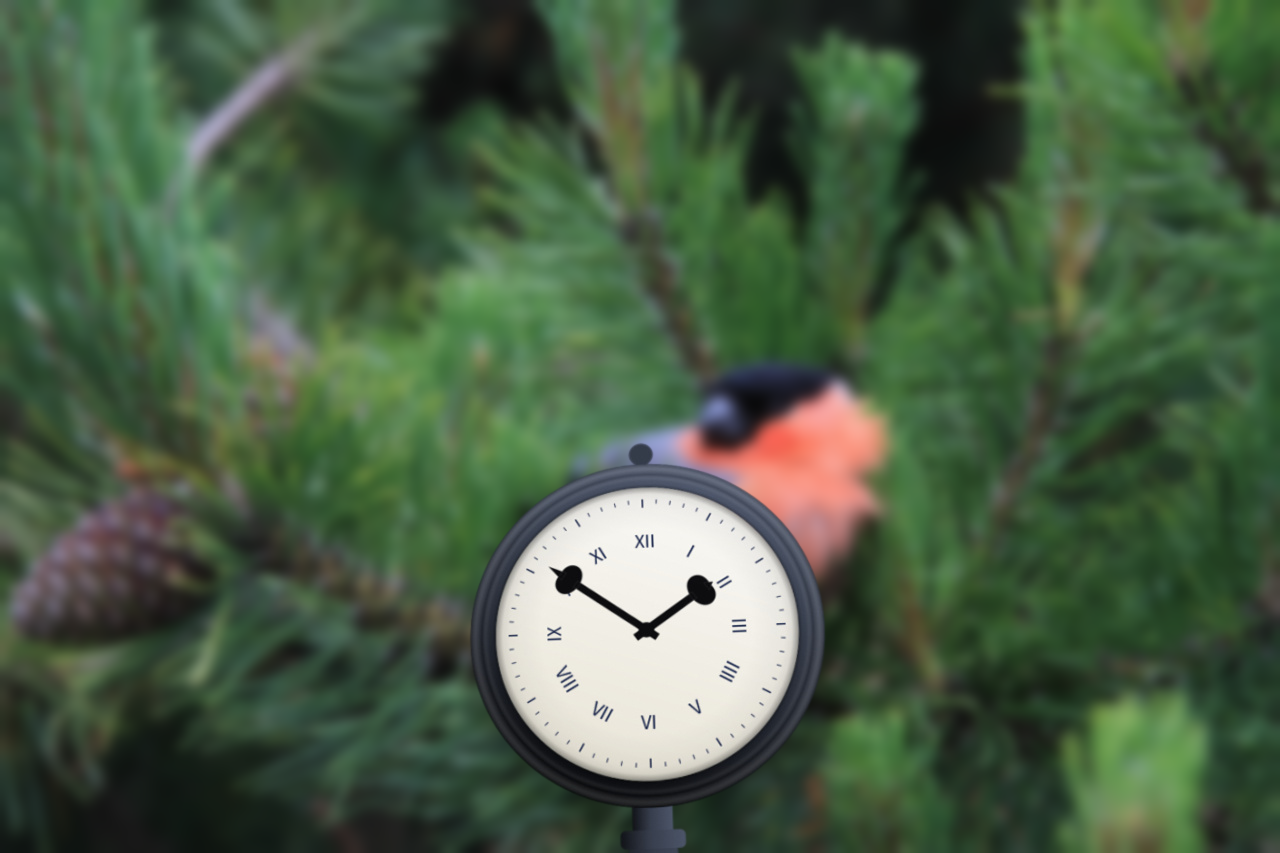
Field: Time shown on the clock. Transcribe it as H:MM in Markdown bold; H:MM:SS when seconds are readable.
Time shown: **1:51**
